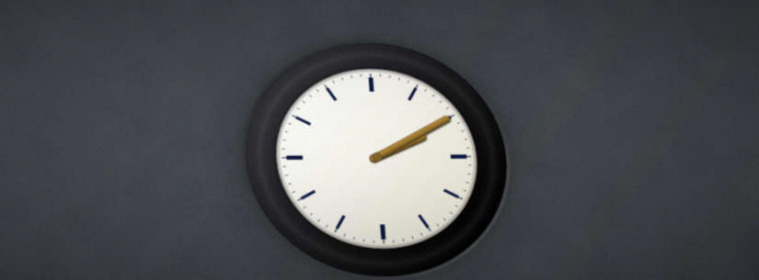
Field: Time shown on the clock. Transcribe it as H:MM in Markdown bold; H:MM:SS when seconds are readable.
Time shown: **2:10**
